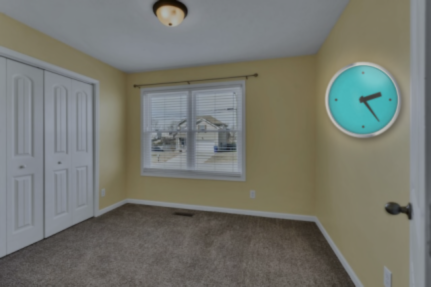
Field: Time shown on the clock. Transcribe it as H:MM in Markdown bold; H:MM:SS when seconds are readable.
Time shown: **2:24**
